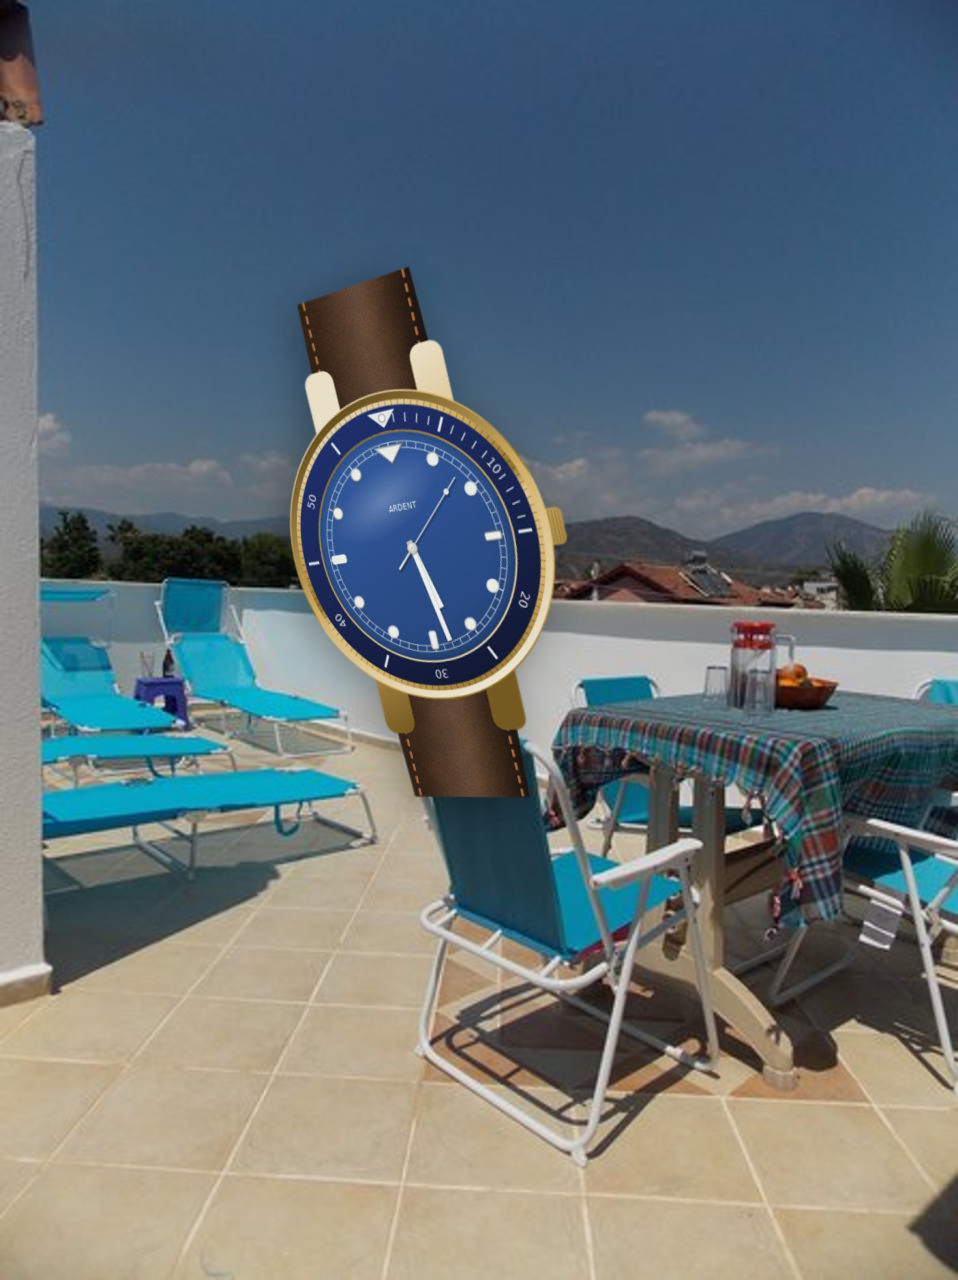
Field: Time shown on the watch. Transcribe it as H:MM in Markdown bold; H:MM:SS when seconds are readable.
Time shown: **5:28:08**
